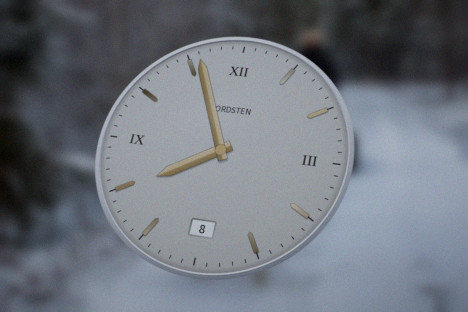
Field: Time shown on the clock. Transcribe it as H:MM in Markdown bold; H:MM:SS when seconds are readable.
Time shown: **7:56**
